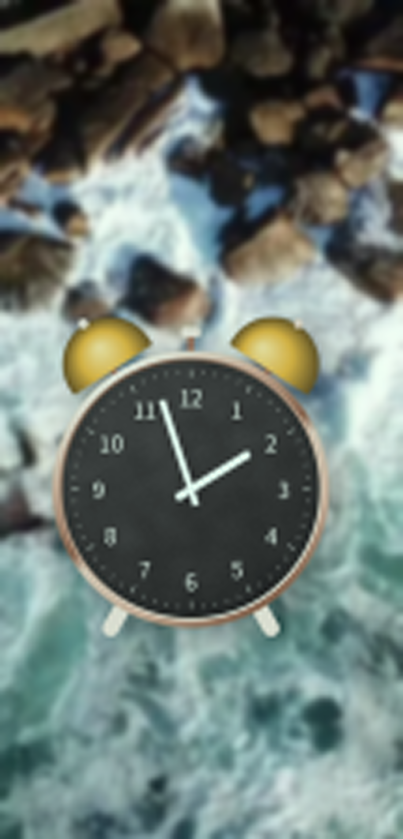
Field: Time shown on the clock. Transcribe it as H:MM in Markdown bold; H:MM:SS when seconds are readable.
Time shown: **1:57**
